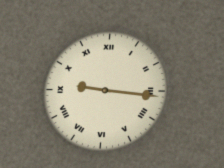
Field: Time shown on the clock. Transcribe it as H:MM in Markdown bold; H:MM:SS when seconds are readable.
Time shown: **9:16**
